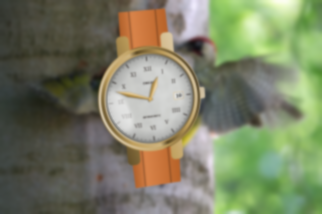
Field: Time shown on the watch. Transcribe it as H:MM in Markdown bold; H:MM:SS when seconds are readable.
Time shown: **12:48**
